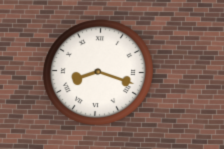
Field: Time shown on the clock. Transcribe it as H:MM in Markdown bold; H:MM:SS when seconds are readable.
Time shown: **8:18**
